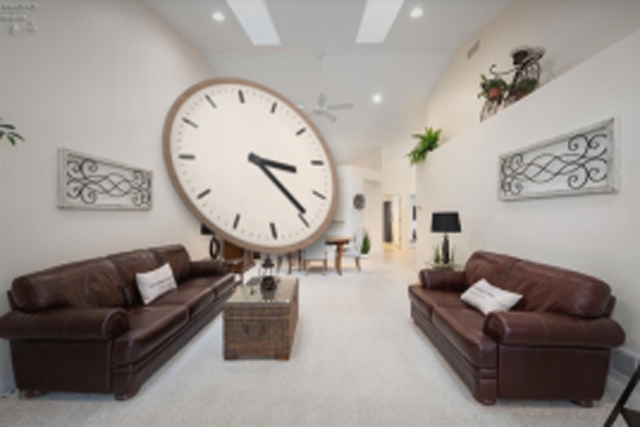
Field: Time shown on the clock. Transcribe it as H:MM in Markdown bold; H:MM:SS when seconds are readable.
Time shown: **3:24**
